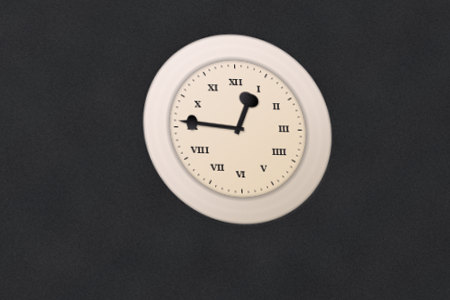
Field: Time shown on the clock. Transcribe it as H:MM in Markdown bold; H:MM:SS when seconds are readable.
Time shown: **12:46**
